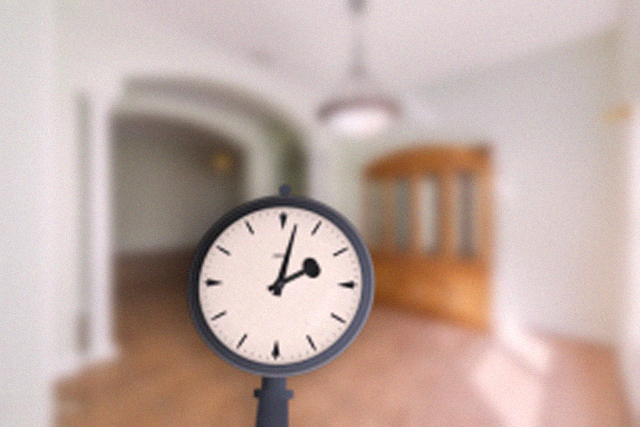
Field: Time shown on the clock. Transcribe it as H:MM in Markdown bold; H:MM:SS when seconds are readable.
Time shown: **2:02**
